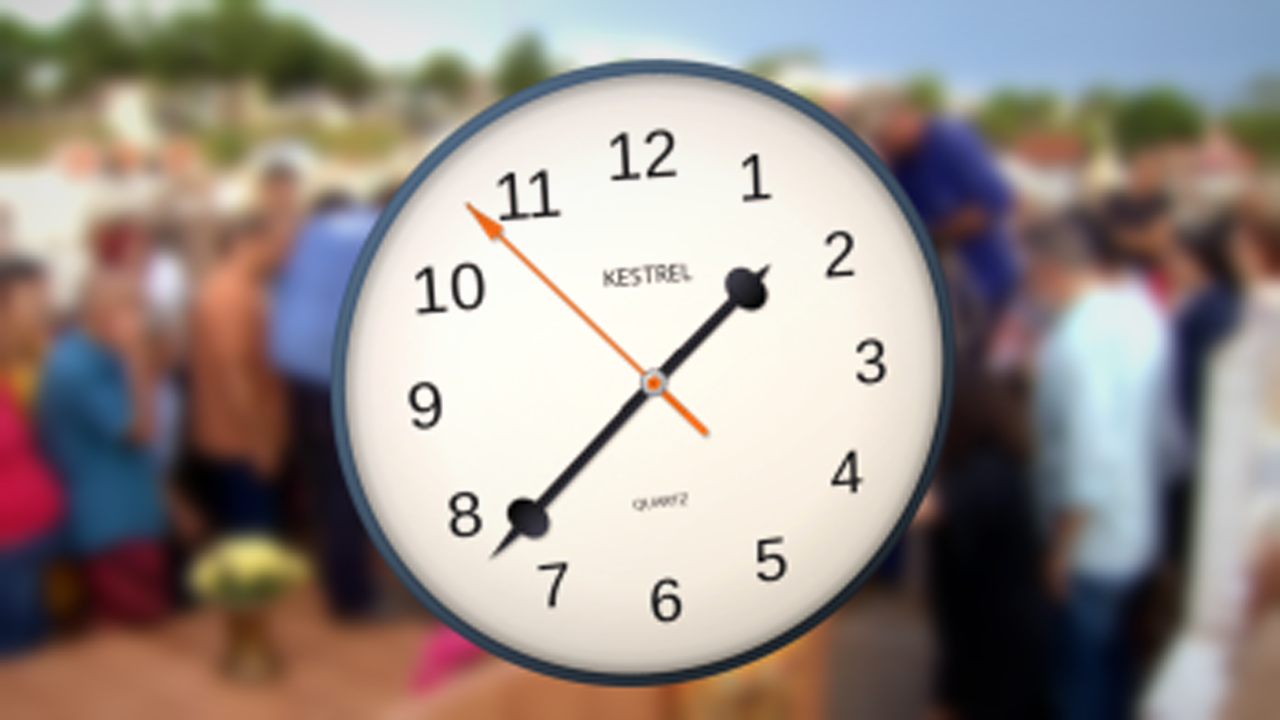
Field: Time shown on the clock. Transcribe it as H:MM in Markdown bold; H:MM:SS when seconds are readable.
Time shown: **1:37:53**
